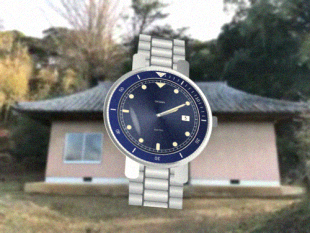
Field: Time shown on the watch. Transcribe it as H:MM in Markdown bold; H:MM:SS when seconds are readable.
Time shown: **2:10**
